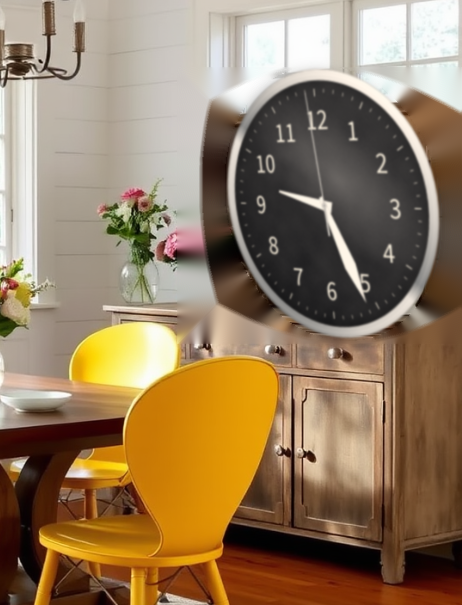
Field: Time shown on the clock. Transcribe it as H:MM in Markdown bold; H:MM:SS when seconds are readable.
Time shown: **9:25:59**
